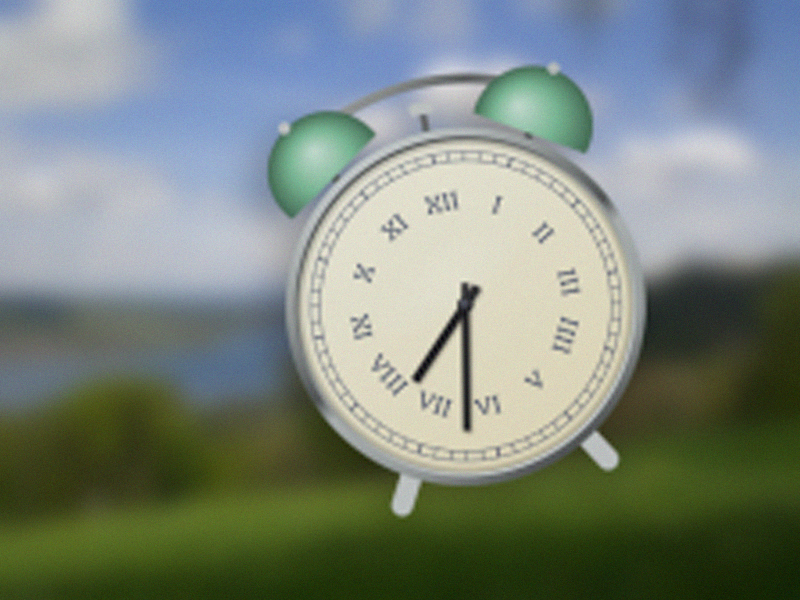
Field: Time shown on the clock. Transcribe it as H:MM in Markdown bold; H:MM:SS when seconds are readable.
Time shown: **7:32**
